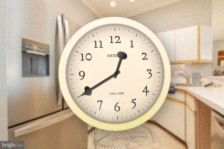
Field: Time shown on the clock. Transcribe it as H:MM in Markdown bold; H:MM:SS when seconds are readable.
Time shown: **12:40**
